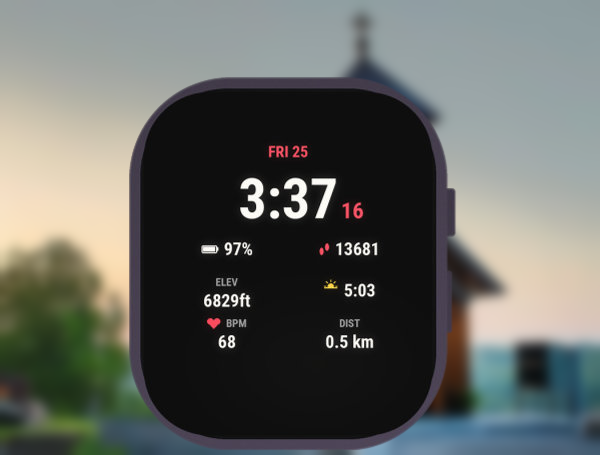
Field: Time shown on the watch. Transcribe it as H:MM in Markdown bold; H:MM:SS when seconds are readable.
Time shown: **3:37:16**
